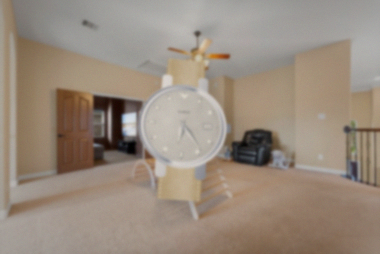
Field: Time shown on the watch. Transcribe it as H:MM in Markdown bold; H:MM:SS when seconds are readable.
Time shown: **6:24**
